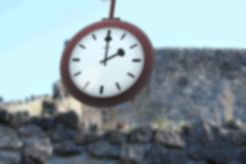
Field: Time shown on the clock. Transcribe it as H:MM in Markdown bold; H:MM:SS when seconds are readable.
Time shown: **2:00**
